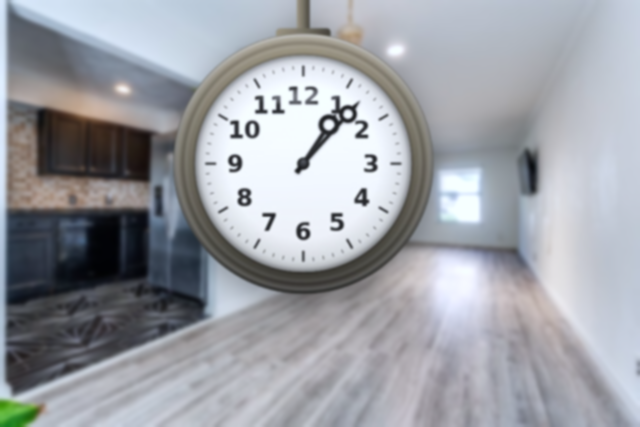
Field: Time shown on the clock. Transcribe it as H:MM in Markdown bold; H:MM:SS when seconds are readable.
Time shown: **1:07**
